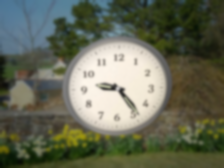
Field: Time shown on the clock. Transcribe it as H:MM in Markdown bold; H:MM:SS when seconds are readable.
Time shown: **9:24**
